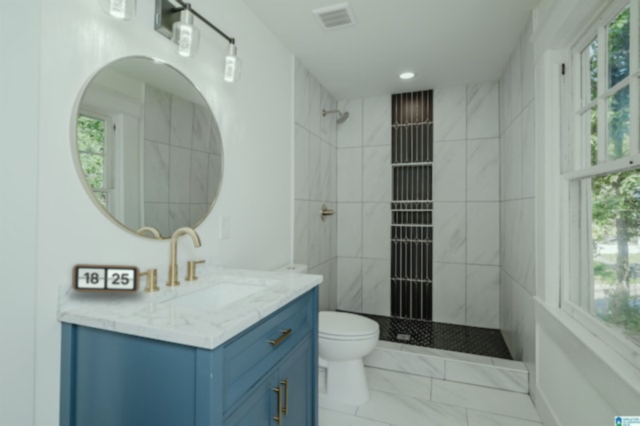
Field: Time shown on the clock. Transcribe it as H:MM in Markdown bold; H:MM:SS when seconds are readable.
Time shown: **18:25**
